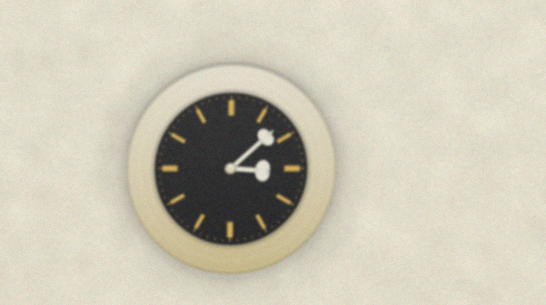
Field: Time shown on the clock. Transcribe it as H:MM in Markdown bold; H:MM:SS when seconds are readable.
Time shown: **3:08**
